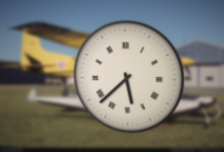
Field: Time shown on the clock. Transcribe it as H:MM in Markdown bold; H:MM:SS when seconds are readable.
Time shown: **5:38**
